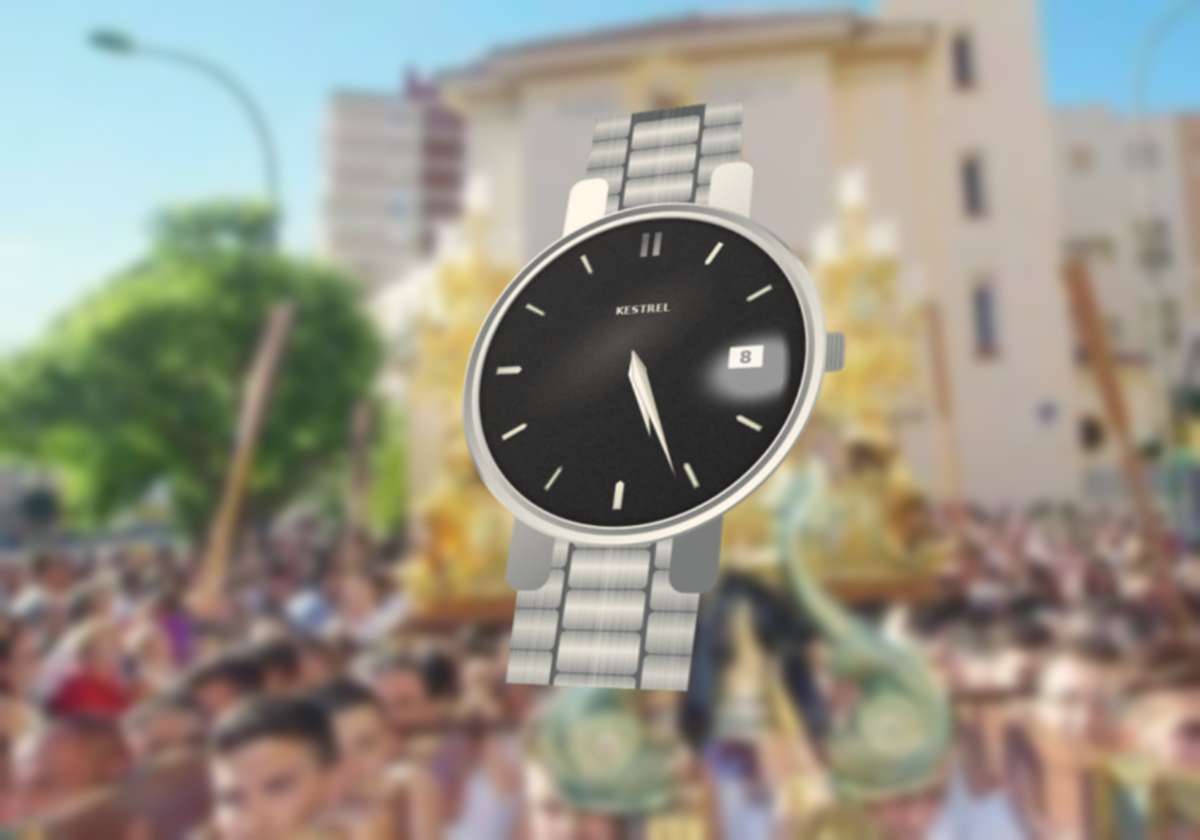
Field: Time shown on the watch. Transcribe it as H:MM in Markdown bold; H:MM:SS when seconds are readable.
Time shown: **5:26**
